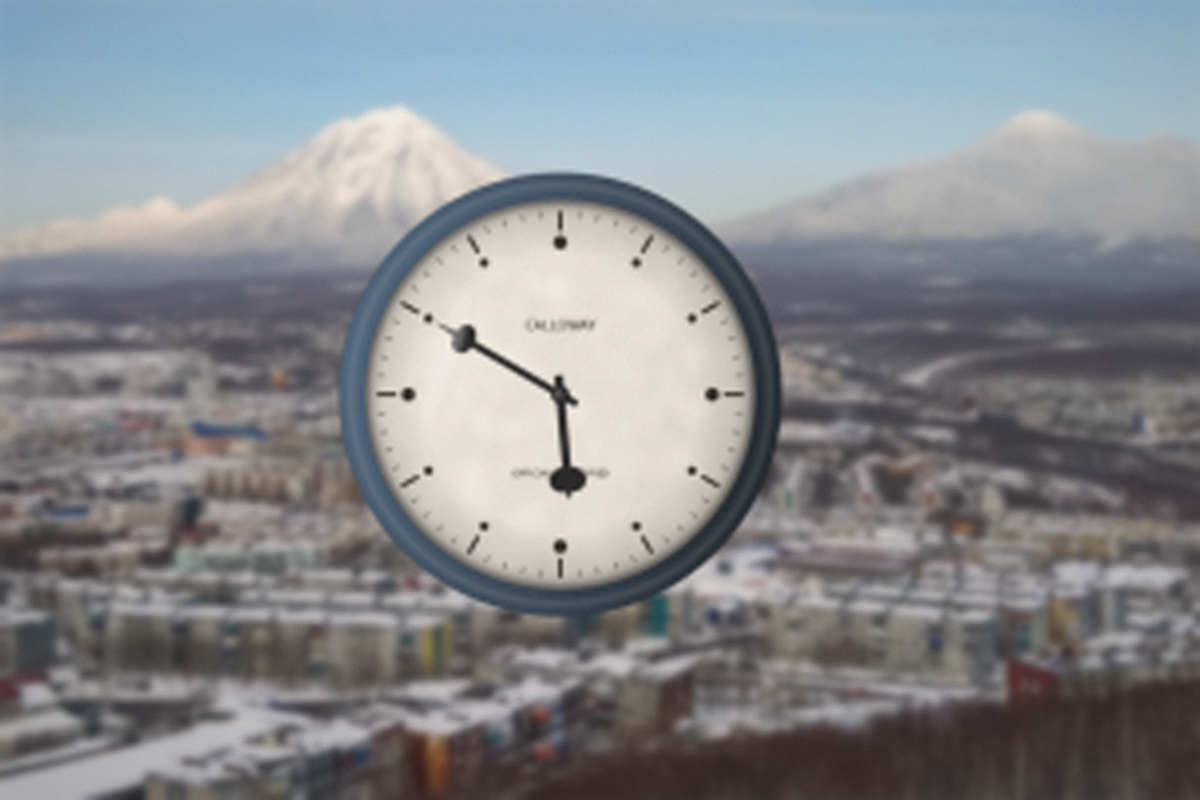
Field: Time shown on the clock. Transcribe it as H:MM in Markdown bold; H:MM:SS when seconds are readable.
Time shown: **5:50**
